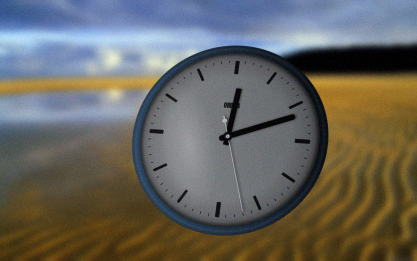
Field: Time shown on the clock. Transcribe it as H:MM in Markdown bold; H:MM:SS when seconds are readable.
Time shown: **12:11:27**
